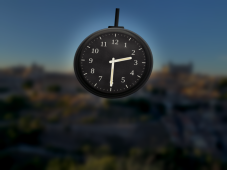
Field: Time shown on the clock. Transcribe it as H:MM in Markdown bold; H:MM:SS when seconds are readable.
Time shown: **2:30**
